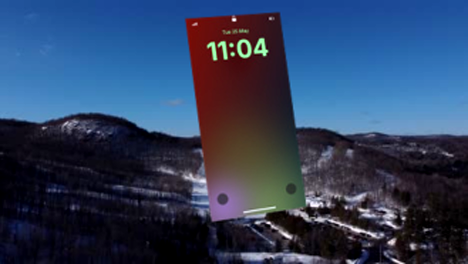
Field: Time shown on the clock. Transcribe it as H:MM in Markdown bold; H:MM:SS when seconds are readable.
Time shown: **11:04**
